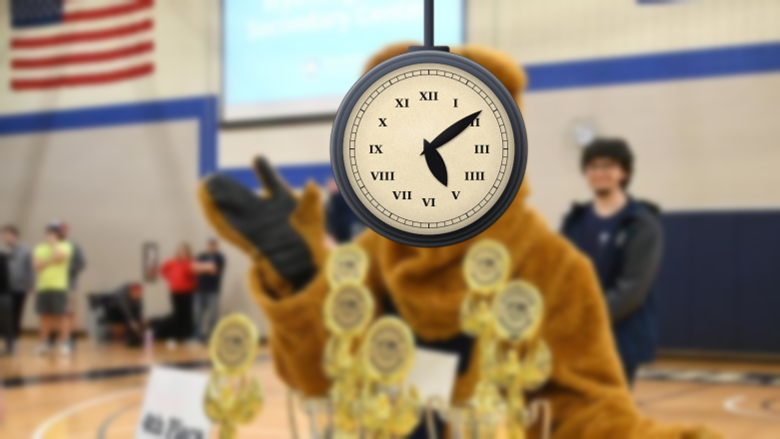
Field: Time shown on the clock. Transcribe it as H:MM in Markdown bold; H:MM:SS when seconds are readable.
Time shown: **5:09**
